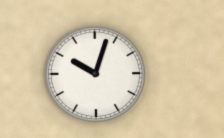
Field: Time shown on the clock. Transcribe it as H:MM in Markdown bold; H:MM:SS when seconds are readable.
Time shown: **10:03**
